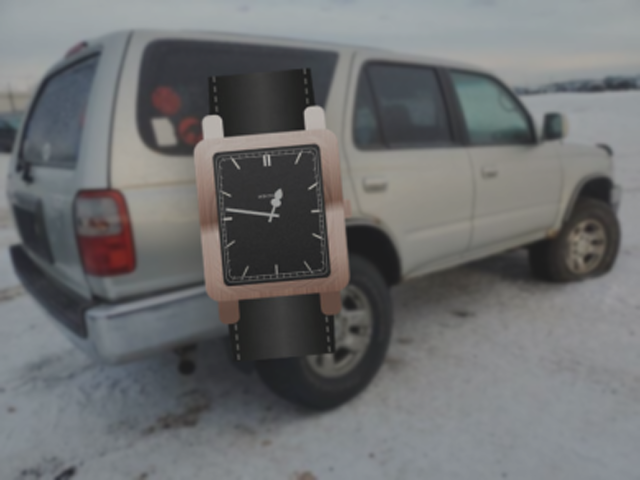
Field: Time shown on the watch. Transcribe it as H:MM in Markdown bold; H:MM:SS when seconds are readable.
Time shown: **12:47**
